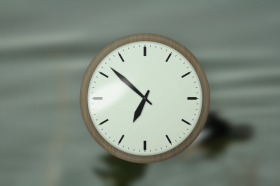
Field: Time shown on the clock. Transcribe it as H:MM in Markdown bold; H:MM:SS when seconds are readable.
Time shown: **6:52**
